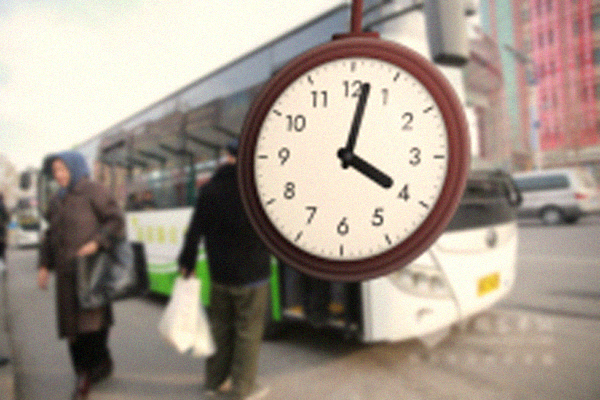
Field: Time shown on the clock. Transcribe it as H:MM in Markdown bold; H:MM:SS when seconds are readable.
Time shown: **4:02**
